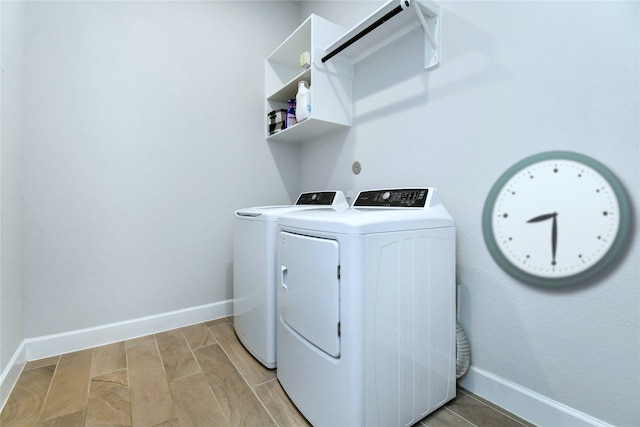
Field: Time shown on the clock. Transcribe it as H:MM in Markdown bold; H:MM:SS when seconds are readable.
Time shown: **8:30**
